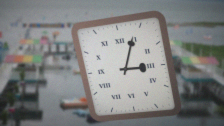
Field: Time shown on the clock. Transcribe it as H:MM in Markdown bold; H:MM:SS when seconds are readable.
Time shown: **3:04**
